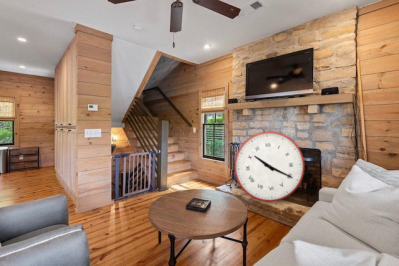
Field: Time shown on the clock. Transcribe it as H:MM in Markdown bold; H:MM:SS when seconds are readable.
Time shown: **10:20**
